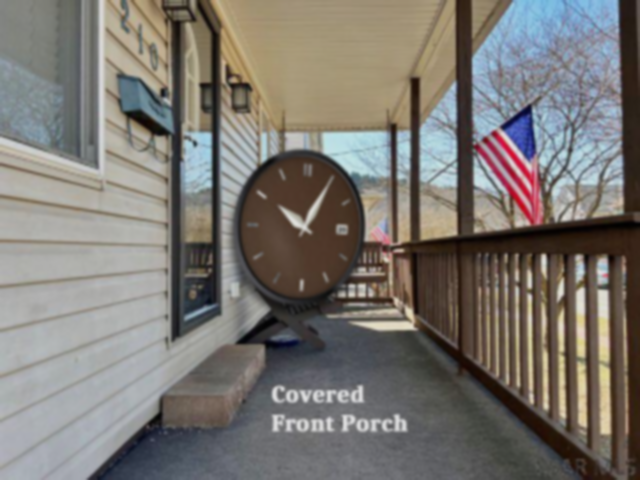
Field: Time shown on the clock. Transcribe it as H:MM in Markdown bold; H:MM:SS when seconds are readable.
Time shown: **10:05**
